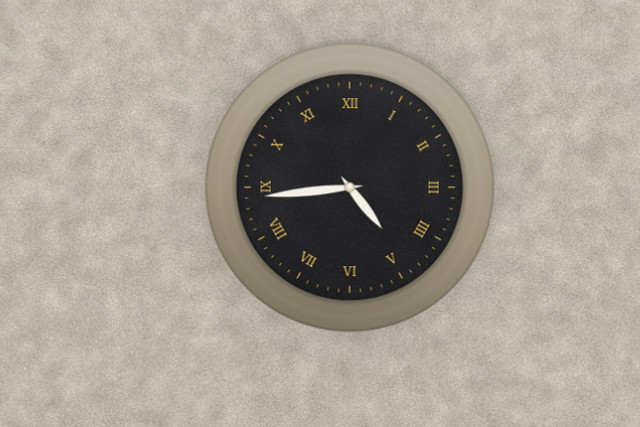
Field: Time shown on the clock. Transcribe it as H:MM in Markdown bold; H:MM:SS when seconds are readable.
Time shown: **4:44**
